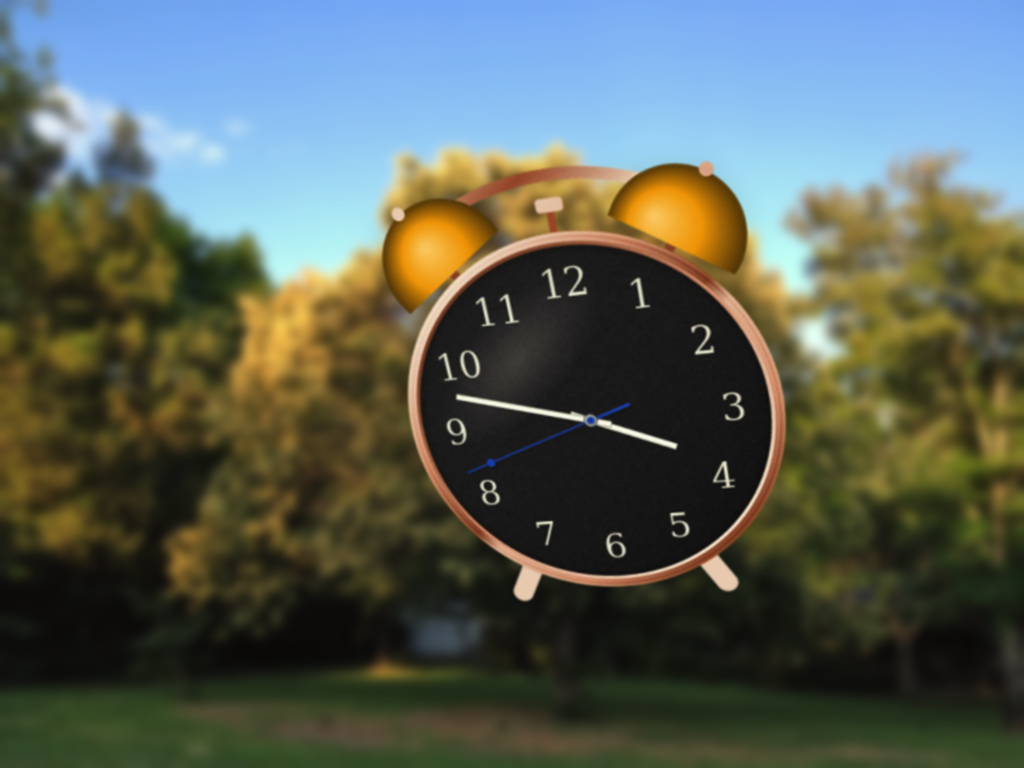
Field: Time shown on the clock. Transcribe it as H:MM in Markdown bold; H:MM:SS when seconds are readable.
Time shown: **3:47:42**
